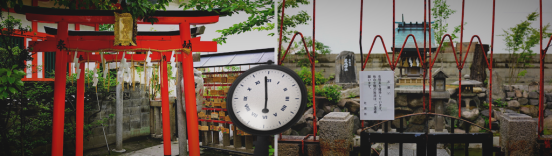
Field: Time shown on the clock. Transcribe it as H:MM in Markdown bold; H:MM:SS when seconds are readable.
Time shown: **5:59**
